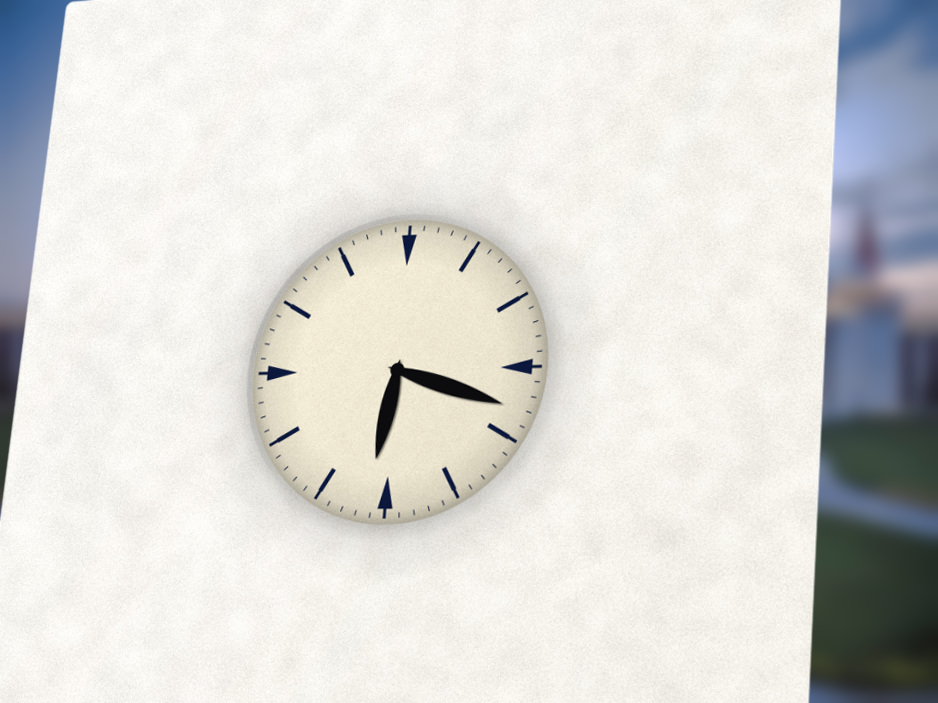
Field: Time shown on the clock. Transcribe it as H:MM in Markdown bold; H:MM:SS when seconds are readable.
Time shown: **6:18**
